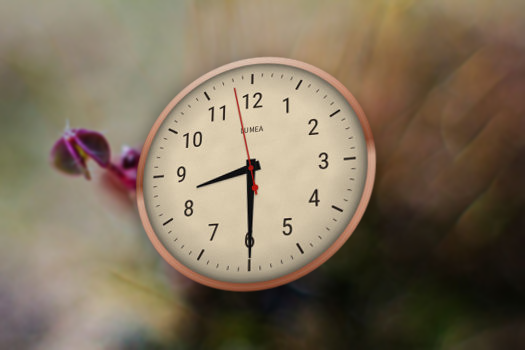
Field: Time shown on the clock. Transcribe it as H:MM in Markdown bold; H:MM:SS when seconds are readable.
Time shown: **8:29:58**
